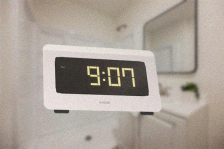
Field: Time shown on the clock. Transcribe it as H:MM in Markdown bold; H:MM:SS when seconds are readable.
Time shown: **9:07**
